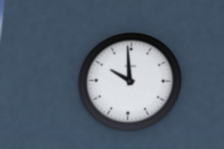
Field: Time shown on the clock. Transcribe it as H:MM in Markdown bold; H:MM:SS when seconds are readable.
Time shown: **9:59**
